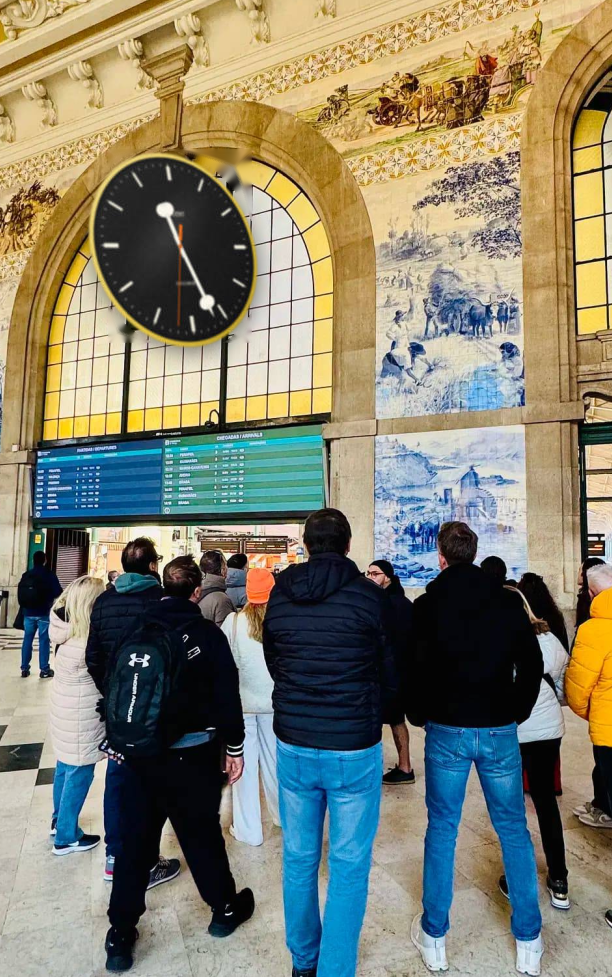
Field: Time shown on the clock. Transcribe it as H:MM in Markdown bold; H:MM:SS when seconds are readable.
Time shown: **11:26:32**
